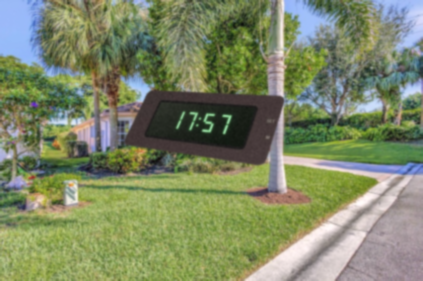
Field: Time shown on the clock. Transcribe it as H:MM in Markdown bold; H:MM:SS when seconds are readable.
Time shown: **17:57**
